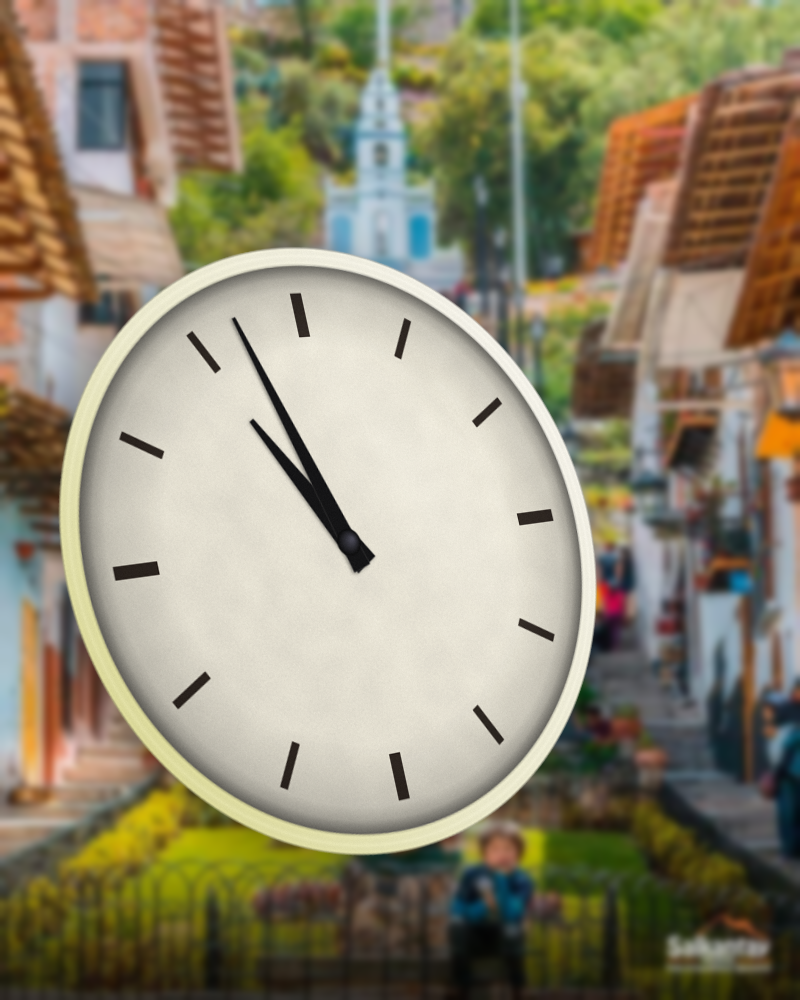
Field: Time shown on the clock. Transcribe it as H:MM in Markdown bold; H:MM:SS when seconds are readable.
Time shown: **10:57**
